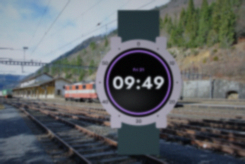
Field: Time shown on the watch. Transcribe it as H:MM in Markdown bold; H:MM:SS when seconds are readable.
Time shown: **9:49**
